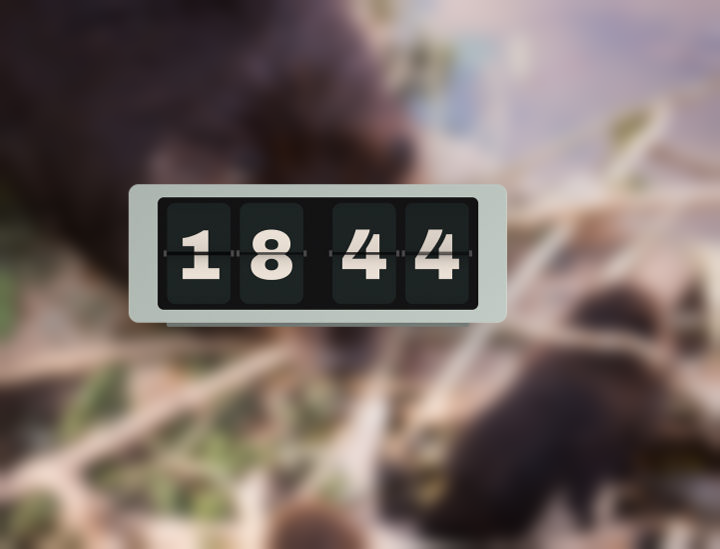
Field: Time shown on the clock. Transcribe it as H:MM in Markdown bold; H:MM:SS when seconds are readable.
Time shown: **18:44**
